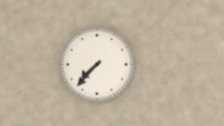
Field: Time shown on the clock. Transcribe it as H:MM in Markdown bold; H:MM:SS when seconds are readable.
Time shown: **7:37**
